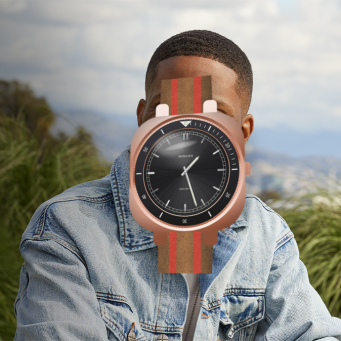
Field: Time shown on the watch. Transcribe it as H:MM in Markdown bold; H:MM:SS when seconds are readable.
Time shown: **1:27**
